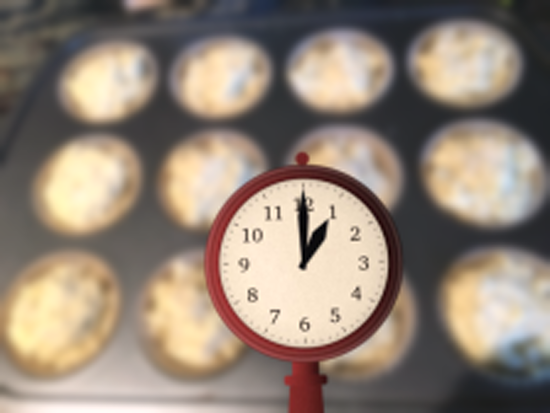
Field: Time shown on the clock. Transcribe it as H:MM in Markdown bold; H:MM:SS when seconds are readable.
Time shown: **1:00**
